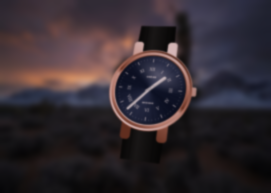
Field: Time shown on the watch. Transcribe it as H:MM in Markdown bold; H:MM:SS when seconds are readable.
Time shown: **1:37**
